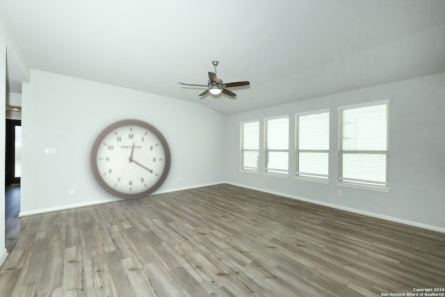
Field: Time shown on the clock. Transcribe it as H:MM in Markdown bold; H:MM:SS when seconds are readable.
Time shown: **12:20**
